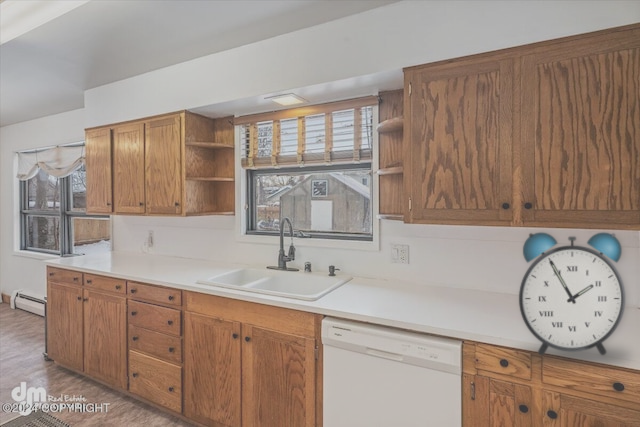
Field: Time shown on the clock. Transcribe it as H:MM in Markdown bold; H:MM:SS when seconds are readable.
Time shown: **1:55**
